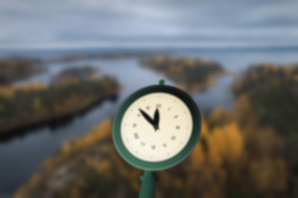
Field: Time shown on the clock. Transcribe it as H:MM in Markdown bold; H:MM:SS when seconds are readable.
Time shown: **11:52**
